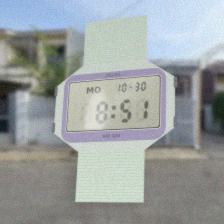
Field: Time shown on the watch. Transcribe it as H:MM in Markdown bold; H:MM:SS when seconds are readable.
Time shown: **8:51**
